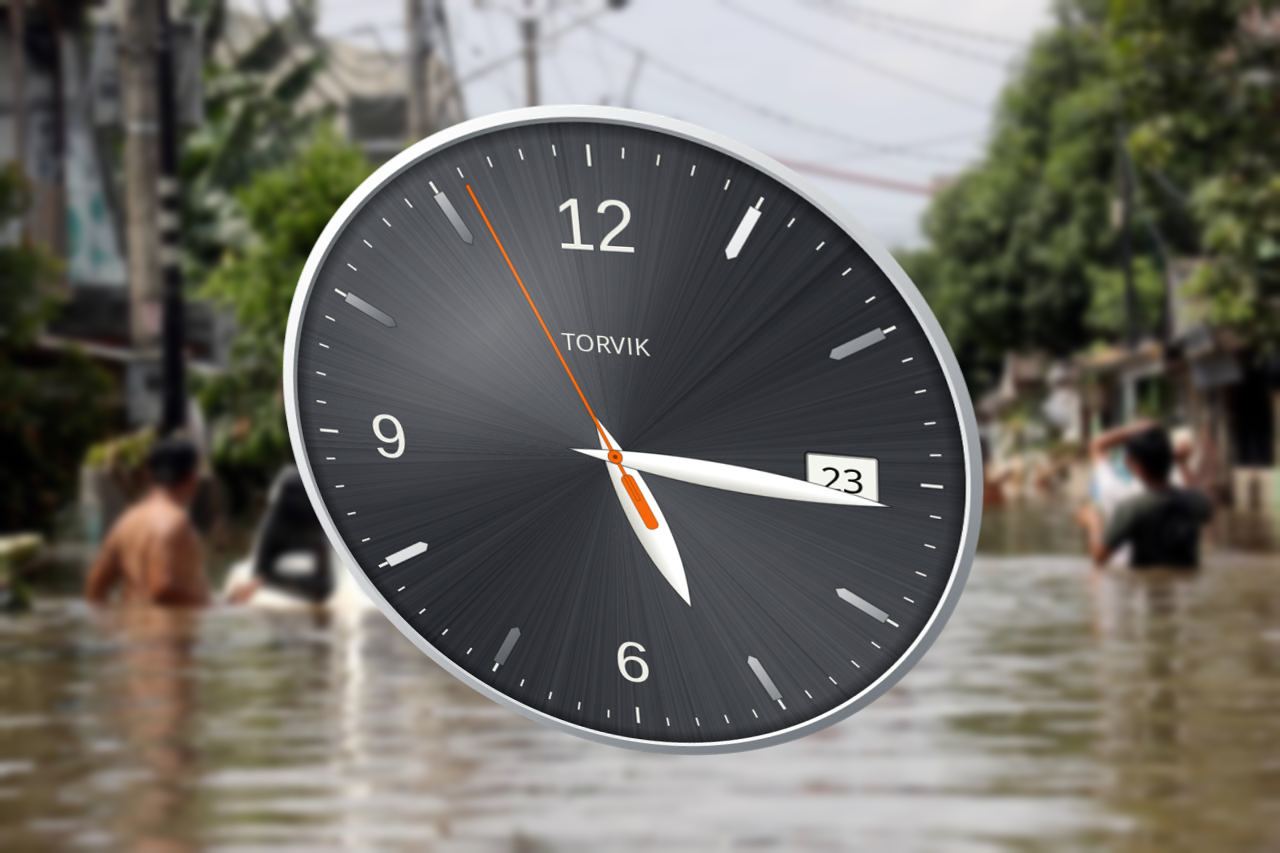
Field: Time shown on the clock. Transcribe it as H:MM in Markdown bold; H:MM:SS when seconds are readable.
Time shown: **5:15:56**
